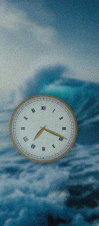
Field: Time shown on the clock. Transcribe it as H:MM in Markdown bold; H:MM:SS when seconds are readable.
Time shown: **7:19**
